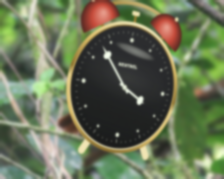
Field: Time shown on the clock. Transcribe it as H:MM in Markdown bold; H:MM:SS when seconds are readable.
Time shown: **3:53**
